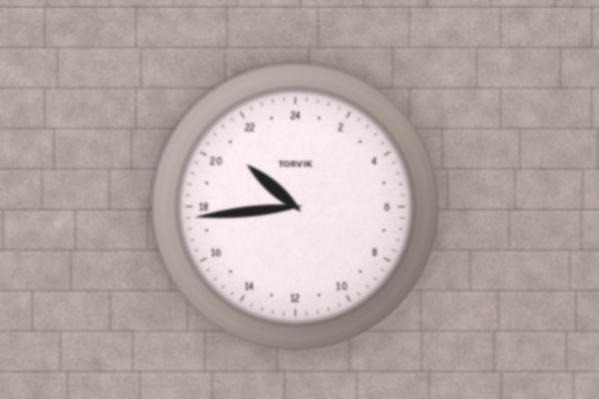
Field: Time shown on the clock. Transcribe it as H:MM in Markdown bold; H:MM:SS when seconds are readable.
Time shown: **20:44**
